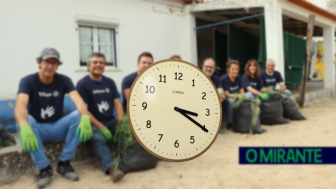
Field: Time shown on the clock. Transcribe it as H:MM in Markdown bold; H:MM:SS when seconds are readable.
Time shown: **3:20**
